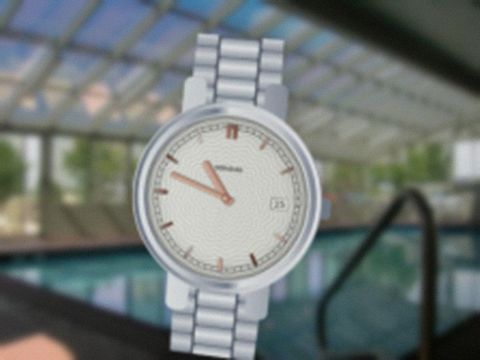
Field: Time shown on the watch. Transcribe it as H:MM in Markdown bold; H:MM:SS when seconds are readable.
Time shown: **10:48**
